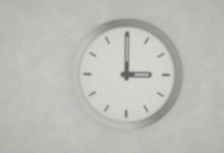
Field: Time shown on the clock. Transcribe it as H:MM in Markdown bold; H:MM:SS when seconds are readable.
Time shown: **3:00**
